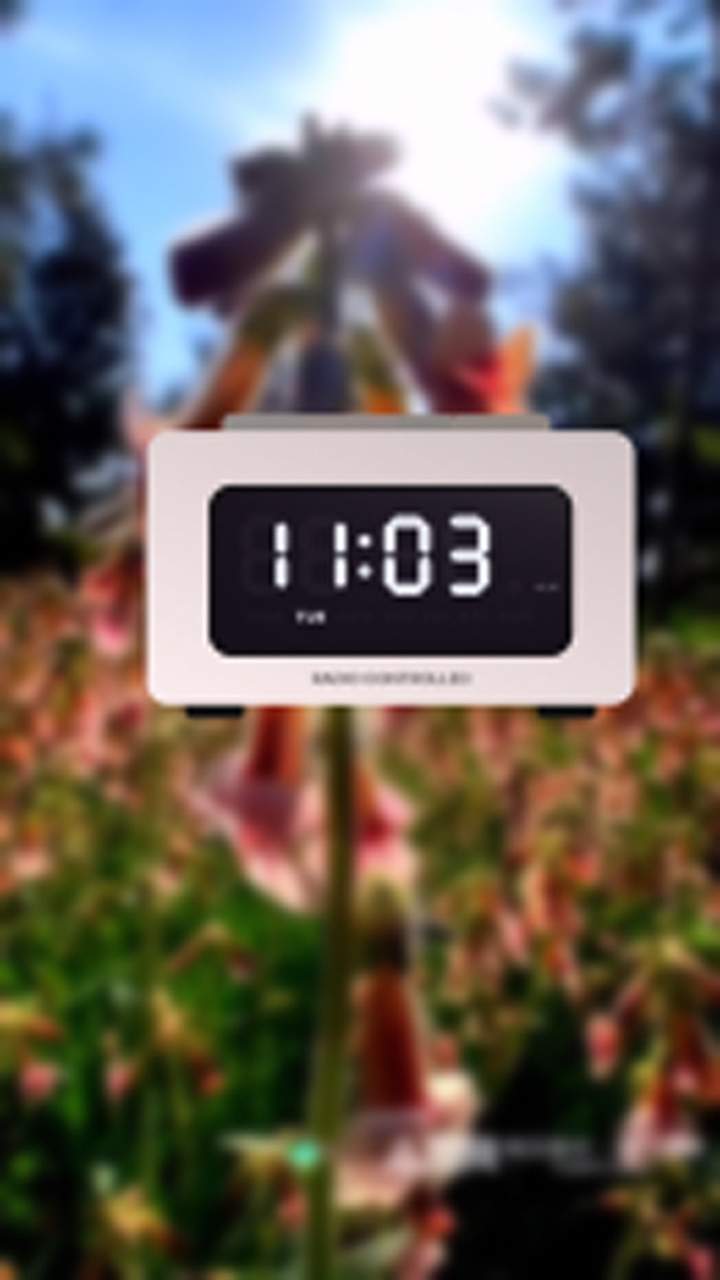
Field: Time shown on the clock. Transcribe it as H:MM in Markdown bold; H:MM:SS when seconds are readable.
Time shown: **11:03**
